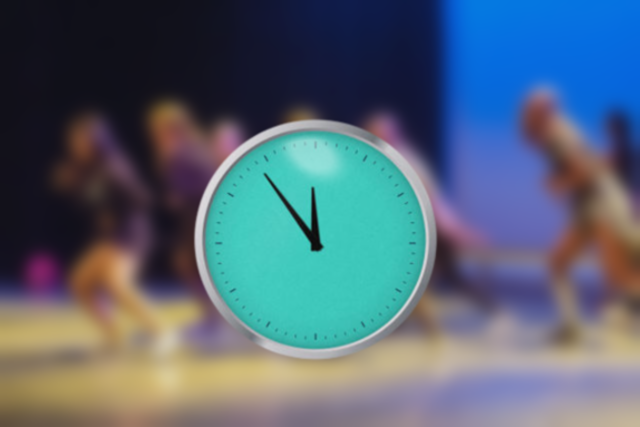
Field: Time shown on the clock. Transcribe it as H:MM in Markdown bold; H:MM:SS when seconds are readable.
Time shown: **11:54**
